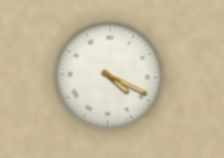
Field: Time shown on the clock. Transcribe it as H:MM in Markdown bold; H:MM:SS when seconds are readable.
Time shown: **4:19**
